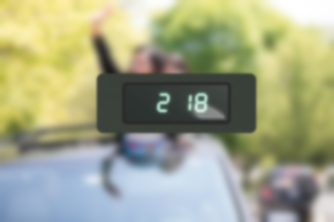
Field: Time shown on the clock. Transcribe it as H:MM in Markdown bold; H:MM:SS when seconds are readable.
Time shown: **2:18**
